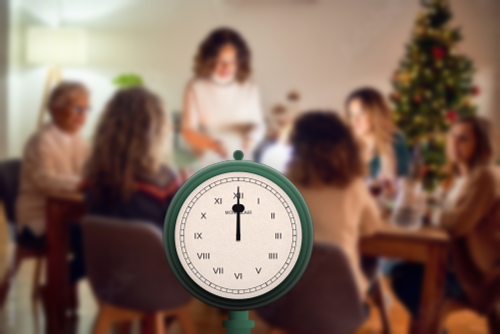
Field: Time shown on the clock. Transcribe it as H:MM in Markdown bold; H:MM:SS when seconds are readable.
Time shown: **12:00**
